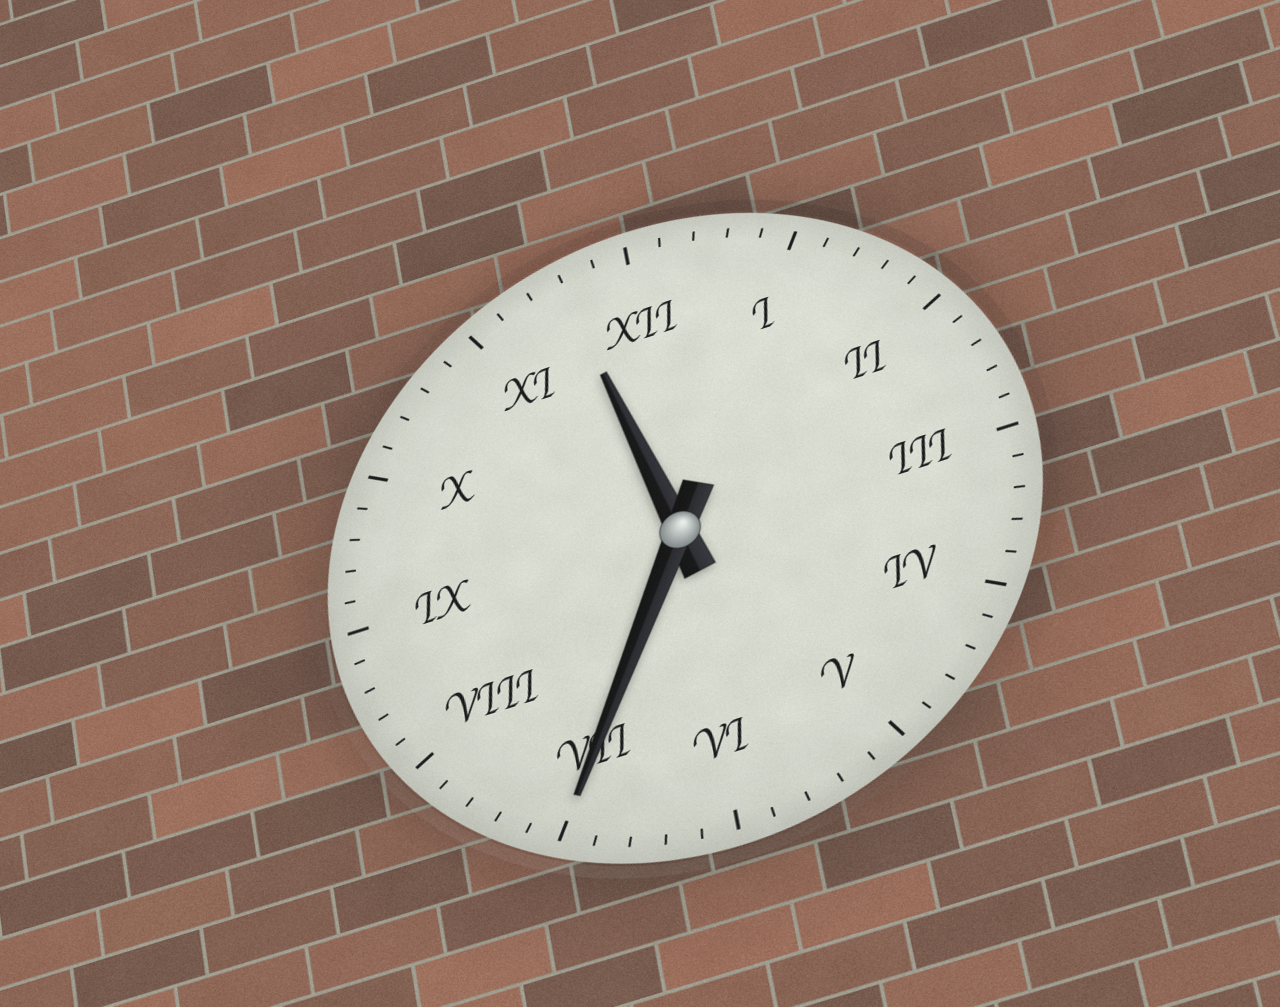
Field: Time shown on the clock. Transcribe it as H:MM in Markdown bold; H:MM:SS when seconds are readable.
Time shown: **11:35**
